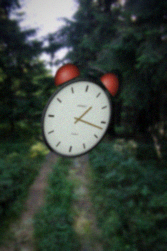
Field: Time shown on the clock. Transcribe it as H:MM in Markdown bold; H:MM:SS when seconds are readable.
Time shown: **1:17**
